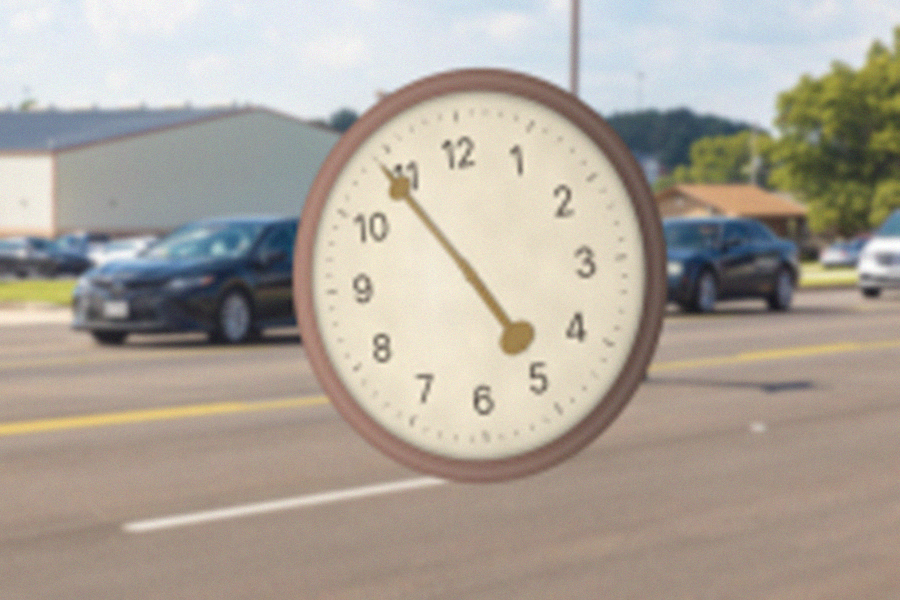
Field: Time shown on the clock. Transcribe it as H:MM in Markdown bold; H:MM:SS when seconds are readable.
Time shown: **4:54**
